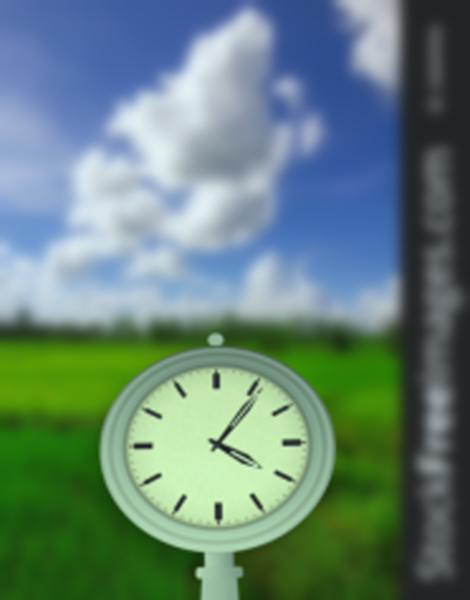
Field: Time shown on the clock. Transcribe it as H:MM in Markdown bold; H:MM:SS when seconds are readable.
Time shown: **4:06**
